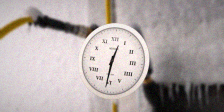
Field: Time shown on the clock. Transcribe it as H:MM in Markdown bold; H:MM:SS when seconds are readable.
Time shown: **12:31**
